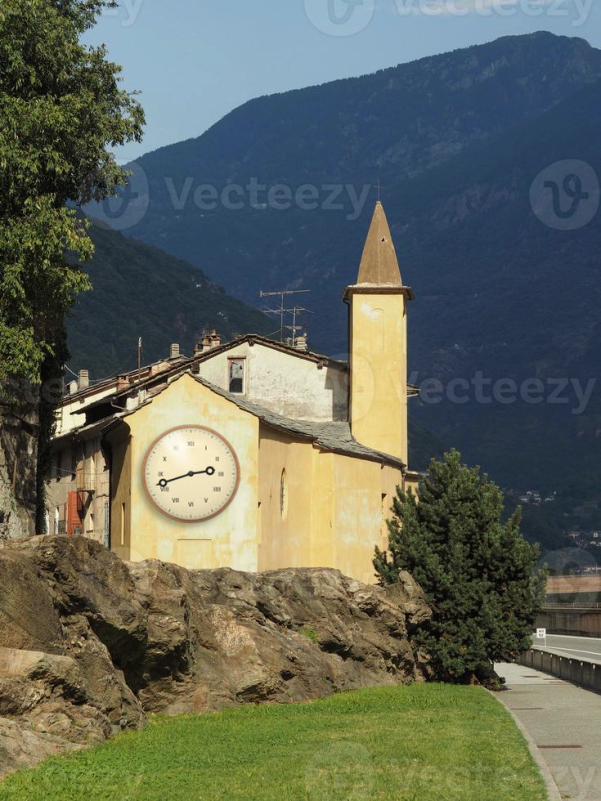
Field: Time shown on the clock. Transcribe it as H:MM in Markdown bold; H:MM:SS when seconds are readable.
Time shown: **2:42**
